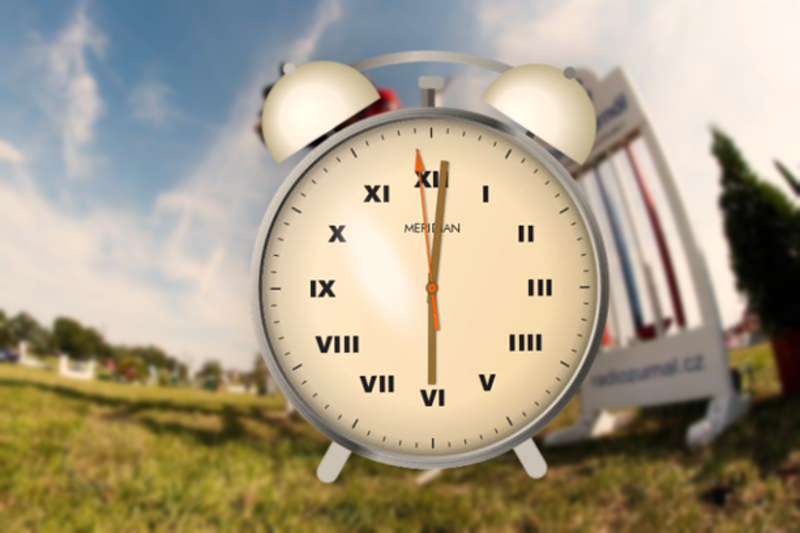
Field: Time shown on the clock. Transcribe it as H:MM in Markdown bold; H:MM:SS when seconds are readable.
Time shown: **6:00:59**
